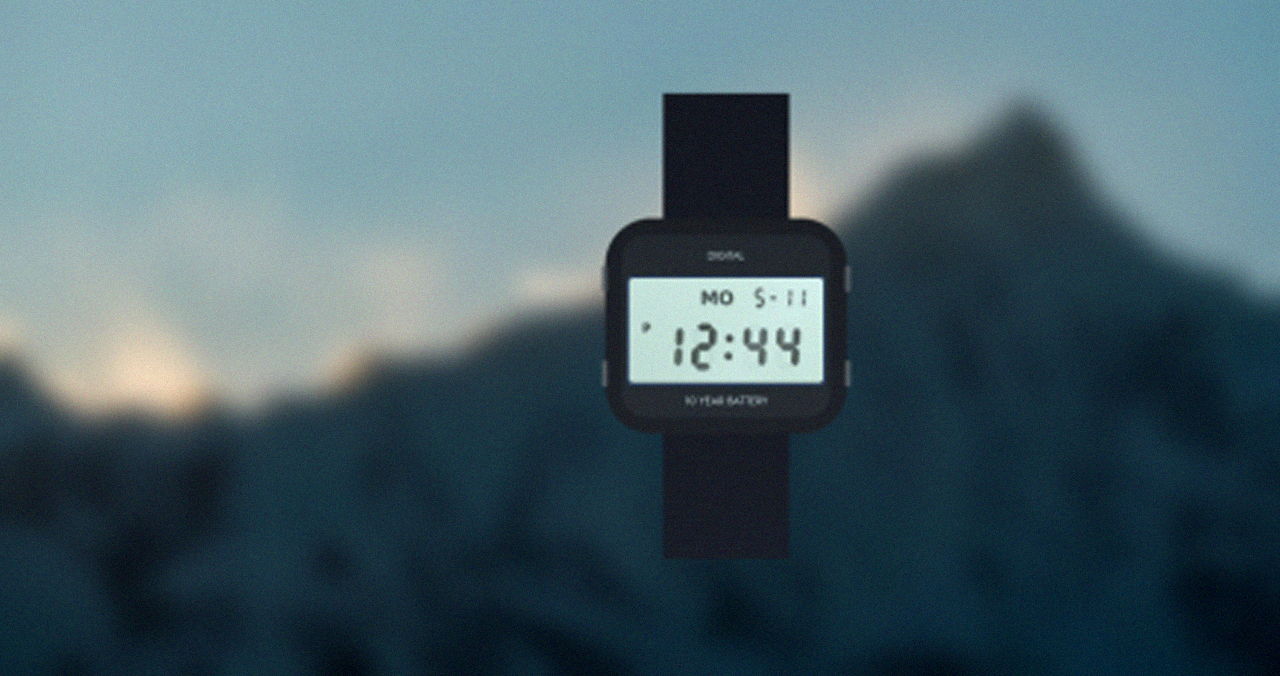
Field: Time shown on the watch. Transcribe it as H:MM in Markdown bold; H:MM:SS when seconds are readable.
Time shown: **12:44**
